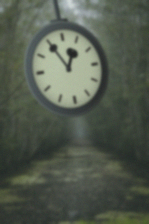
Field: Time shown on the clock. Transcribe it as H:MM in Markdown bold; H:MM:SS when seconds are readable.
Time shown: **12:55**
